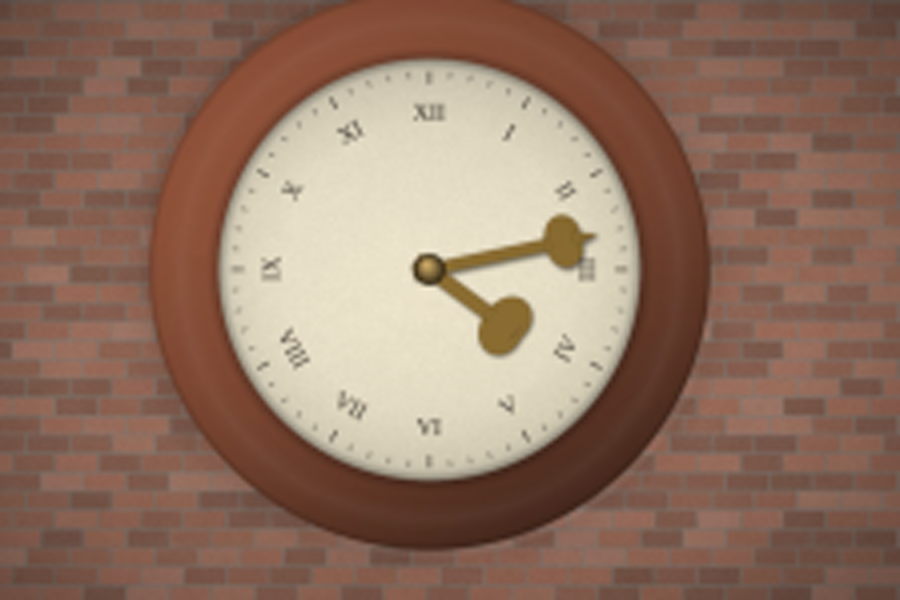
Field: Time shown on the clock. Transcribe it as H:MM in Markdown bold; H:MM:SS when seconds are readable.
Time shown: **4:13**
